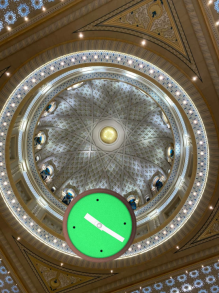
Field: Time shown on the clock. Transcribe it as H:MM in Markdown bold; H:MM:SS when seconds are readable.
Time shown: **10:21**
